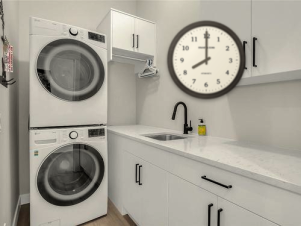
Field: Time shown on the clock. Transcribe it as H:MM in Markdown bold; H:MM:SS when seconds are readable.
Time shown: **8:00**
